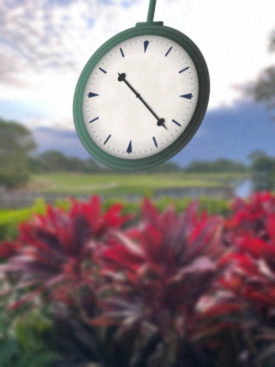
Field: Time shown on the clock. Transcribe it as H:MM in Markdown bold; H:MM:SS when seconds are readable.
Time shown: **10:22**
